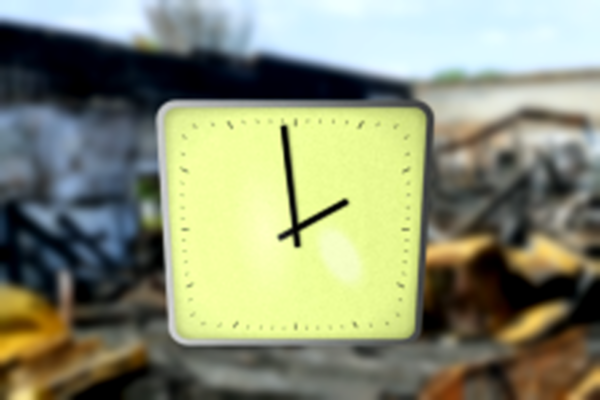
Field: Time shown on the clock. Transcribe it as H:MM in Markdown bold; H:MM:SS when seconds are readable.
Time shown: **1:59**
